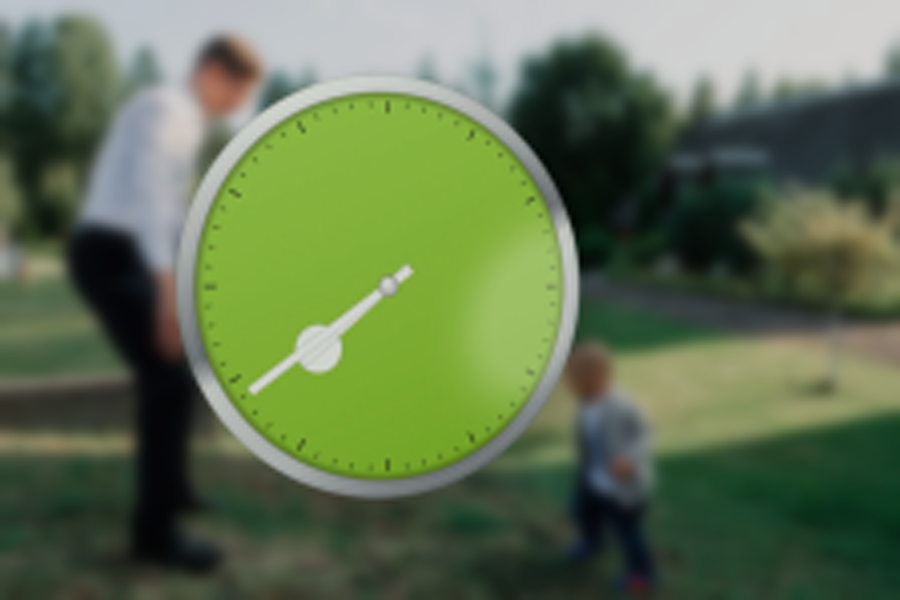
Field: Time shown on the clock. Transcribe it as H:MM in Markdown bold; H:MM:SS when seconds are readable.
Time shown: **7:39**
